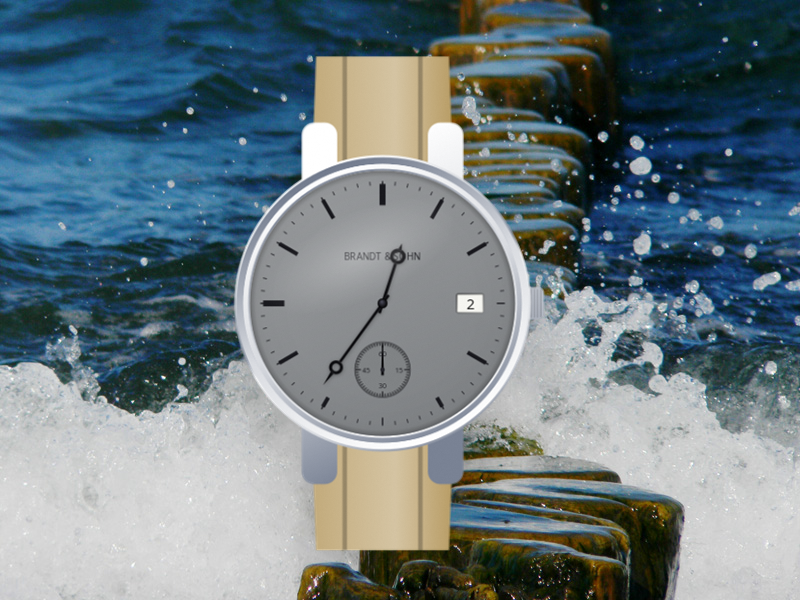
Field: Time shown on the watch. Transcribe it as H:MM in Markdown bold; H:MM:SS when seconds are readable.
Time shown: **12:36**
